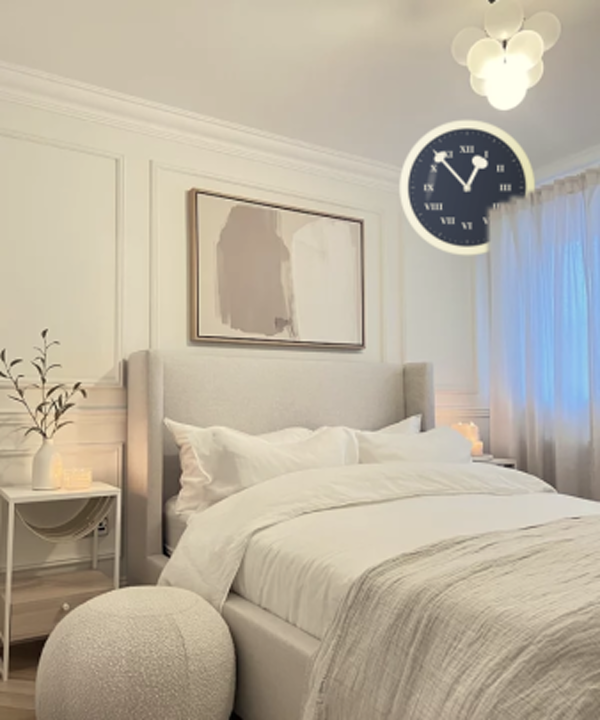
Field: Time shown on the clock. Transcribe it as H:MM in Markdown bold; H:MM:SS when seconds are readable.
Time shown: **12:53**
